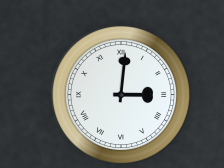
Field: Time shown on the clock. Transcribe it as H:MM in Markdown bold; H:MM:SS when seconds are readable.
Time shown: **3:01**
